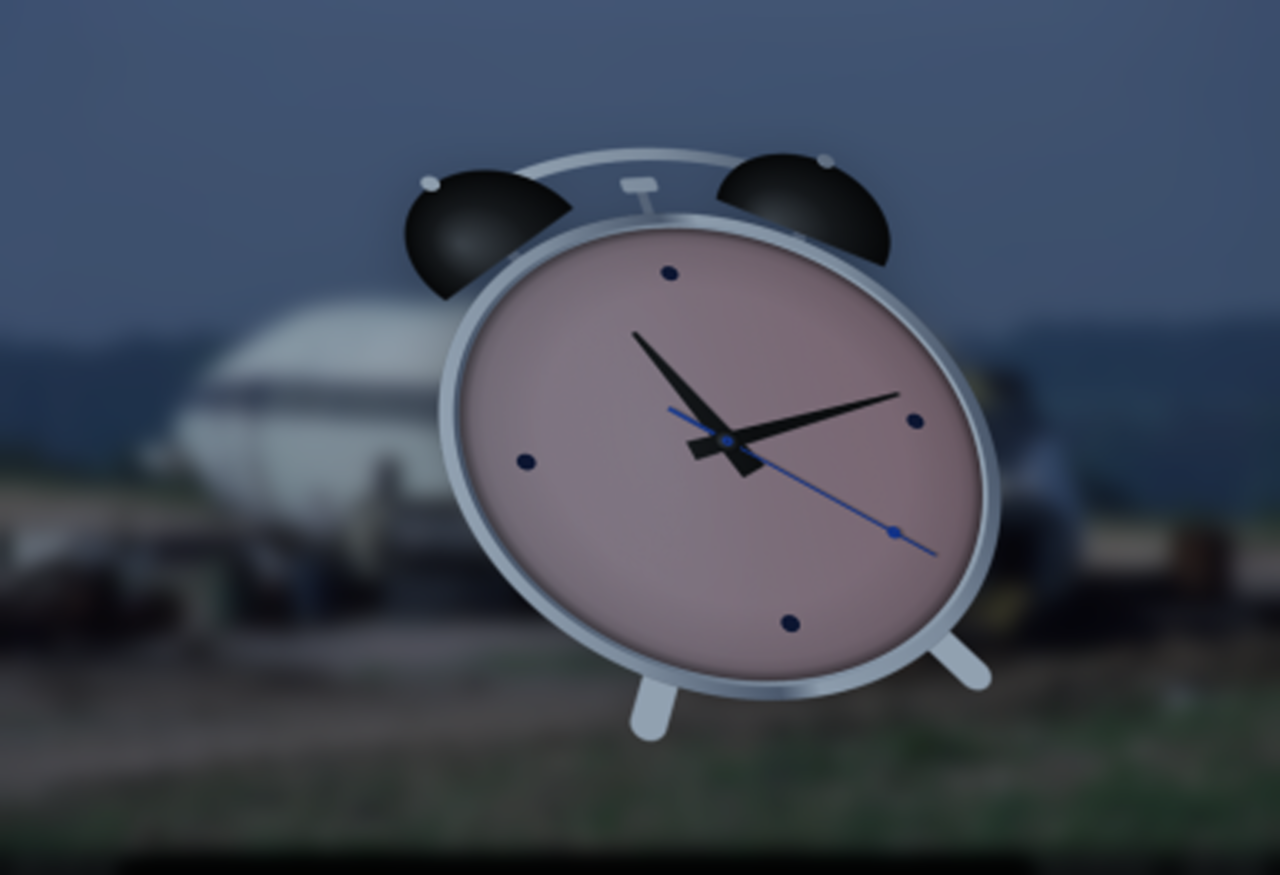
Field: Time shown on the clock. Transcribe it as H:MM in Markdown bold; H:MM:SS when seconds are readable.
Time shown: **11:13:22**
